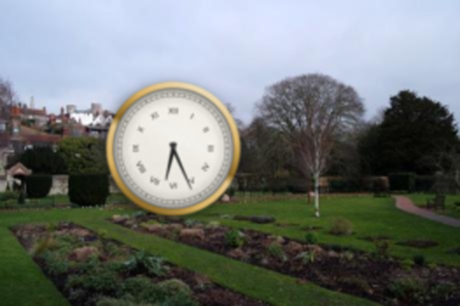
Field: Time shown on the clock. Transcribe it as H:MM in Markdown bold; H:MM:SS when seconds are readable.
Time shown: **6:26**
